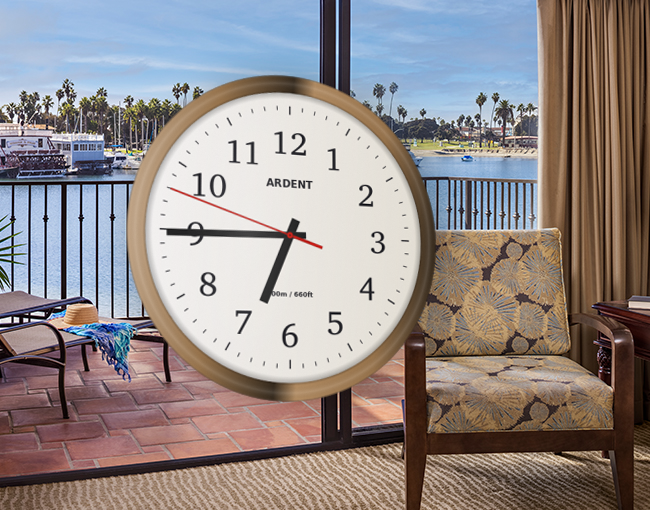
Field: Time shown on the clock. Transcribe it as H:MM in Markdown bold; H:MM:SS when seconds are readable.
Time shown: **6:44:48**
